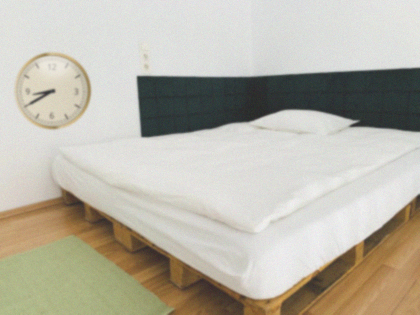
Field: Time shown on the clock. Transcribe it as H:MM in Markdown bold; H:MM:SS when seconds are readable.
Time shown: **8:40**
